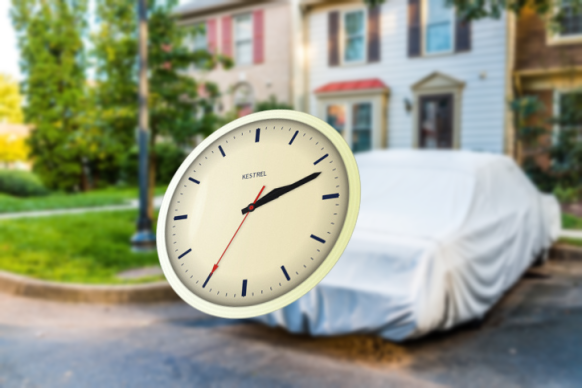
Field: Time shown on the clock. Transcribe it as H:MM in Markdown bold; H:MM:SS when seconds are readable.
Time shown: **2:11:35**
